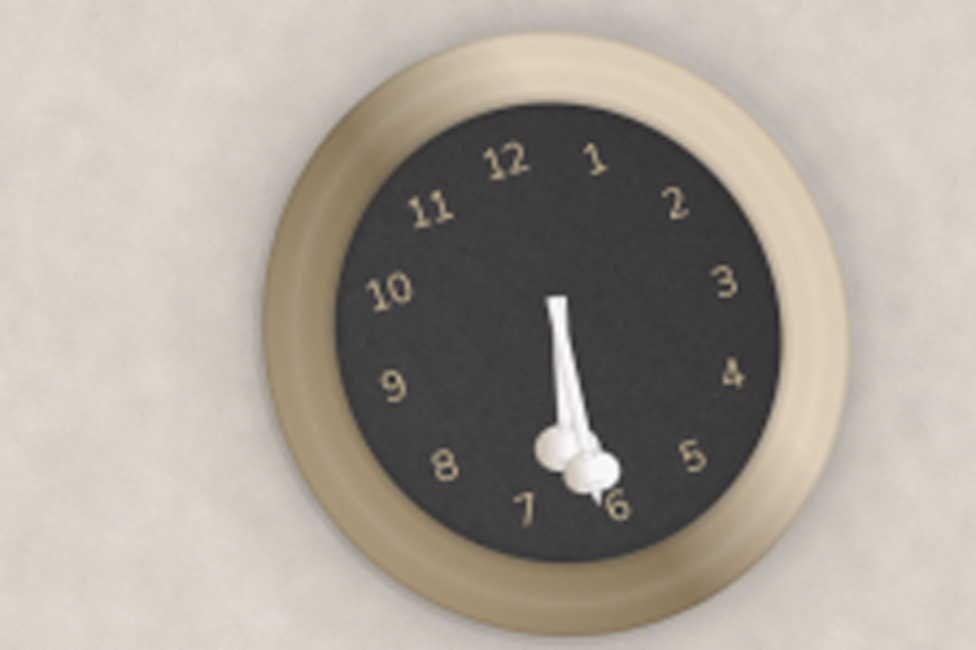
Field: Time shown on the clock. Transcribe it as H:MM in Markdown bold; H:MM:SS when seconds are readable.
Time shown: **6:31**
